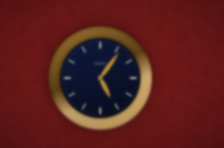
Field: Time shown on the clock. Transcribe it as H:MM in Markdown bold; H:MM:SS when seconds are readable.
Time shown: **5:06**
